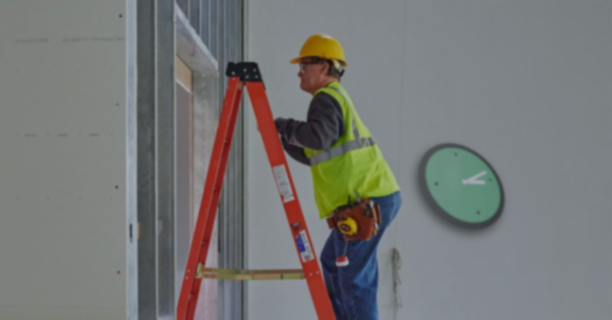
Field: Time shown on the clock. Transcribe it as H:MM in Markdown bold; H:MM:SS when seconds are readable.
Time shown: **3:12**
